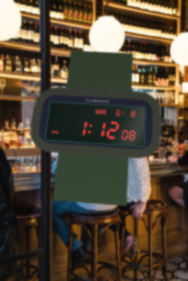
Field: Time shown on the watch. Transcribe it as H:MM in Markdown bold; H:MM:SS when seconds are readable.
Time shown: **1:12**
